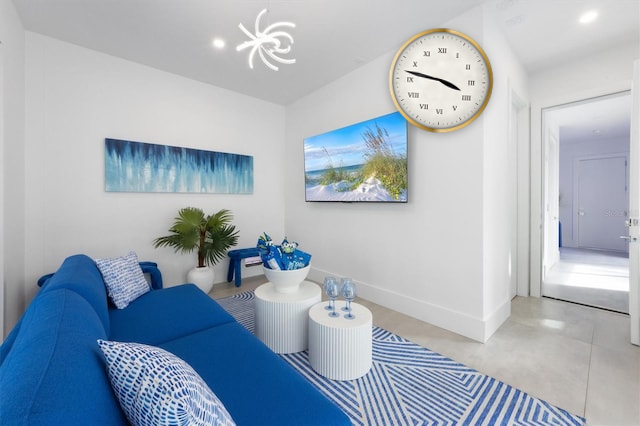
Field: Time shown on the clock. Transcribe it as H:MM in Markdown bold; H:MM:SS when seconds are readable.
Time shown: **3:47**
